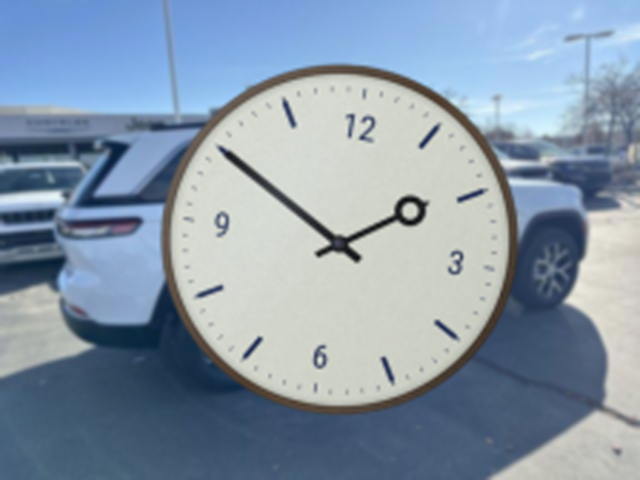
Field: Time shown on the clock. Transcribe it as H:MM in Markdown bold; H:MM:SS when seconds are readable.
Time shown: **1:50**
